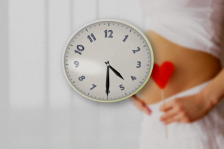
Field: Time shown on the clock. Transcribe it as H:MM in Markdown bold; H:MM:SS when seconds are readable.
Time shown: **4:30**
